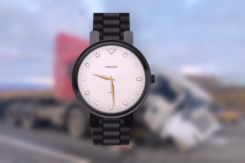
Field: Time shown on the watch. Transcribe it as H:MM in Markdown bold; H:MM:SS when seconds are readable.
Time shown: **9:29**
